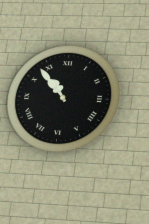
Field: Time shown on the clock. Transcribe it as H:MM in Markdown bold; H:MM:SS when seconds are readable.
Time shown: **10:53**
